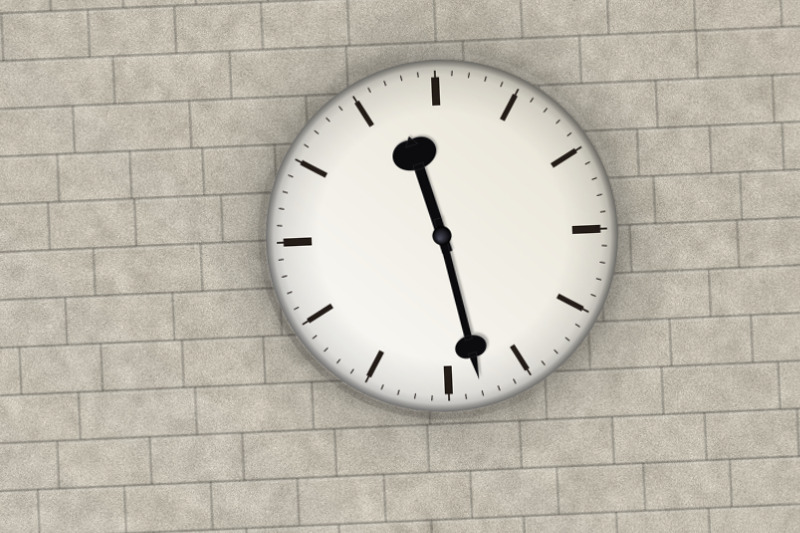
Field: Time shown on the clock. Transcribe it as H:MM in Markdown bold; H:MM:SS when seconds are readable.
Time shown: **11:28**
